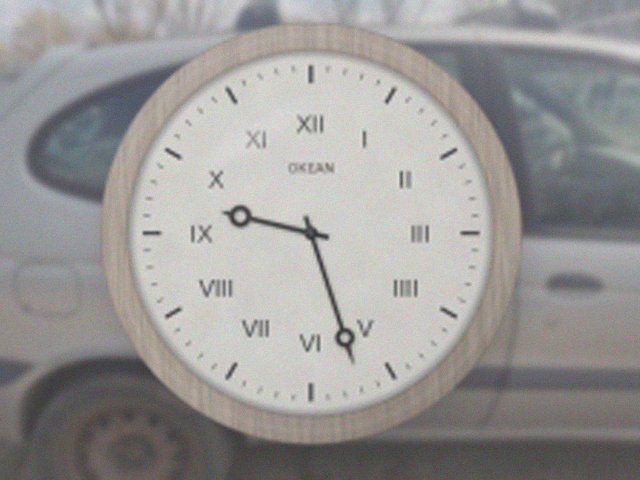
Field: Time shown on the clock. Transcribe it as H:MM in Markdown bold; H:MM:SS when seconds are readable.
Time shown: **9:27**
